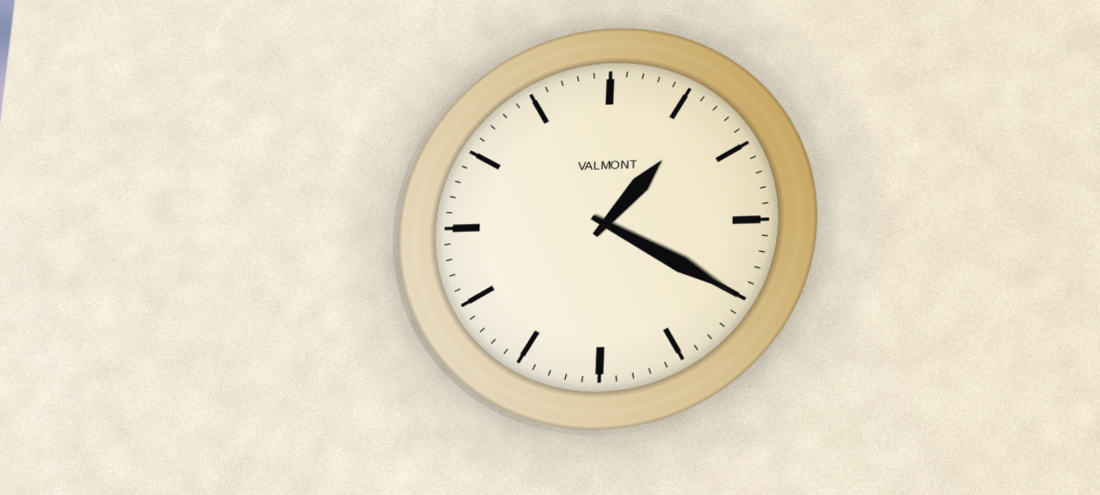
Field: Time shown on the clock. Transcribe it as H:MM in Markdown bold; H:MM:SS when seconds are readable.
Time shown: **1:20**
